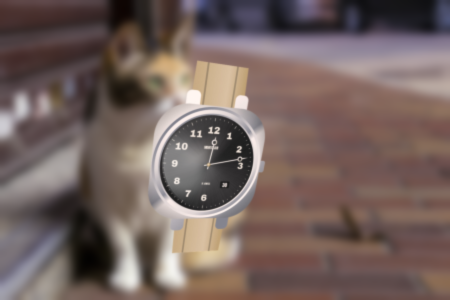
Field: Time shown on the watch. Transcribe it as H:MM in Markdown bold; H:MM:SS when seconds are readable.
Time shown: **12:13**
